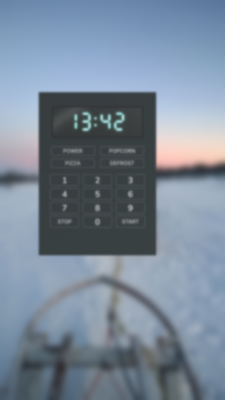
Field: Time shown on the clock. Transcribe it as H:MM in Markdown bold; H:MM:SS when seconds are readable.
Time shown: **13:42**
